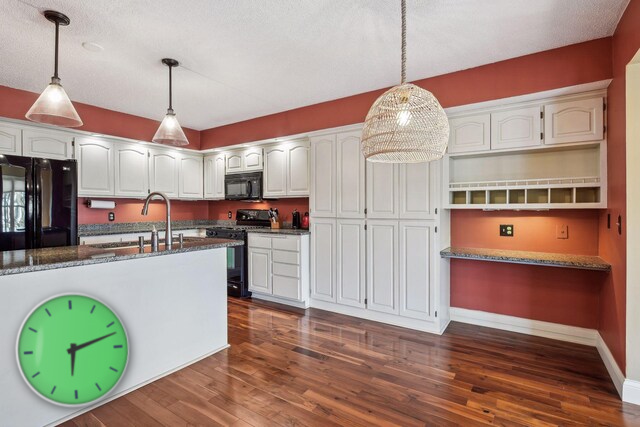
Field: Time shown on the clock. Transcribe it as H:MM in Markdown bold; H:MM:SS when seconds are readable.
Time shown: **6:12**
